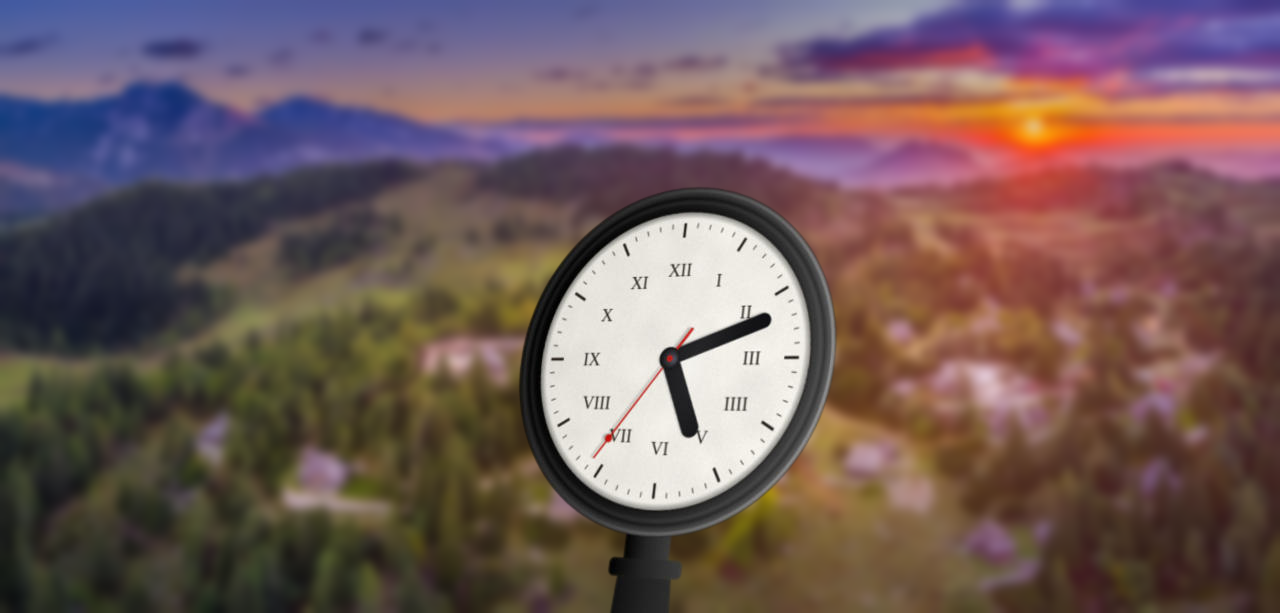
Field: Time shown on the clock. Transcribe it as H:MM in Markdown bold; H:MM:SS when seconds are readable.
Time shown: **5:11:36**
